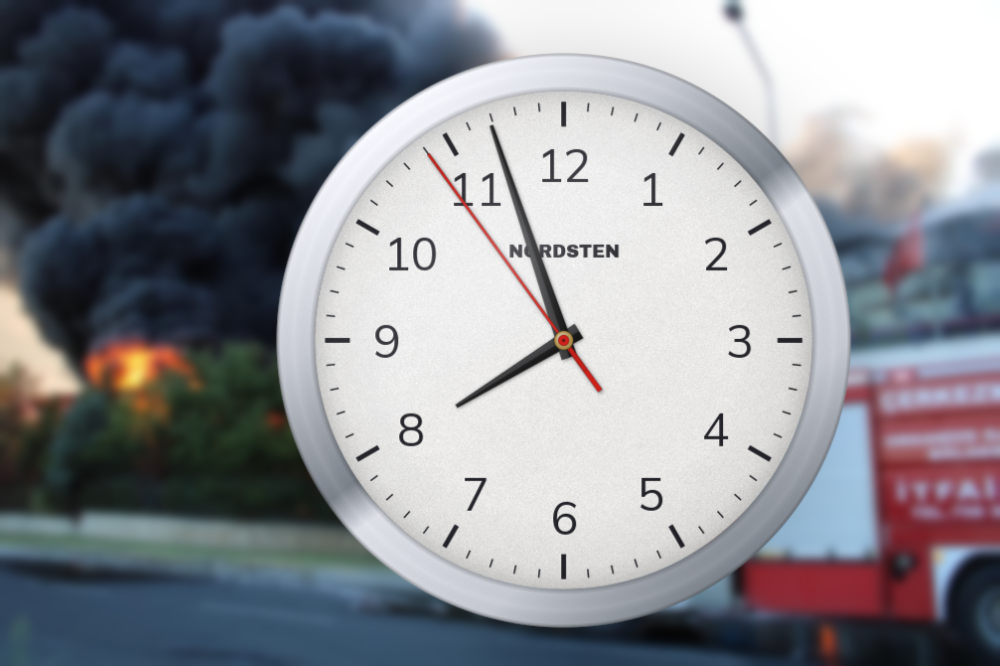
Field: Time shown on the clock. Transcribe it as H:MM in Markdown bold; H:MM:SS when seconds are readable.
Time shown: **7:56:54**
